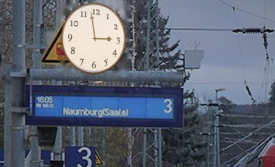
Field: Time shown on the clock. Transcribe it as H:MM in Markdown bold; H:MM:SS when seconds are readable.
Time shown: **2:58**
